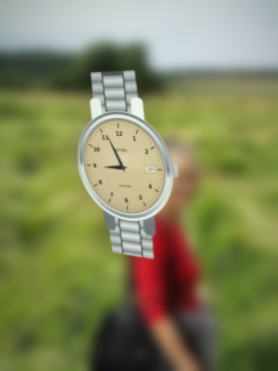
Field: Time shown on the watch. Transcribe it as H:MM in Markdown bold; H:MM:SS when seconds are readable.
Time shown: **8:56**
